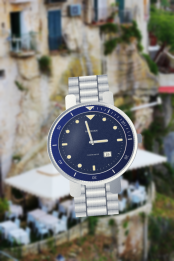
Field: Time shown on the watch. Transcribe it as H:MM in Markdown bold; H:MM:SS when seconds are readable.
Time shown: **2:58**
